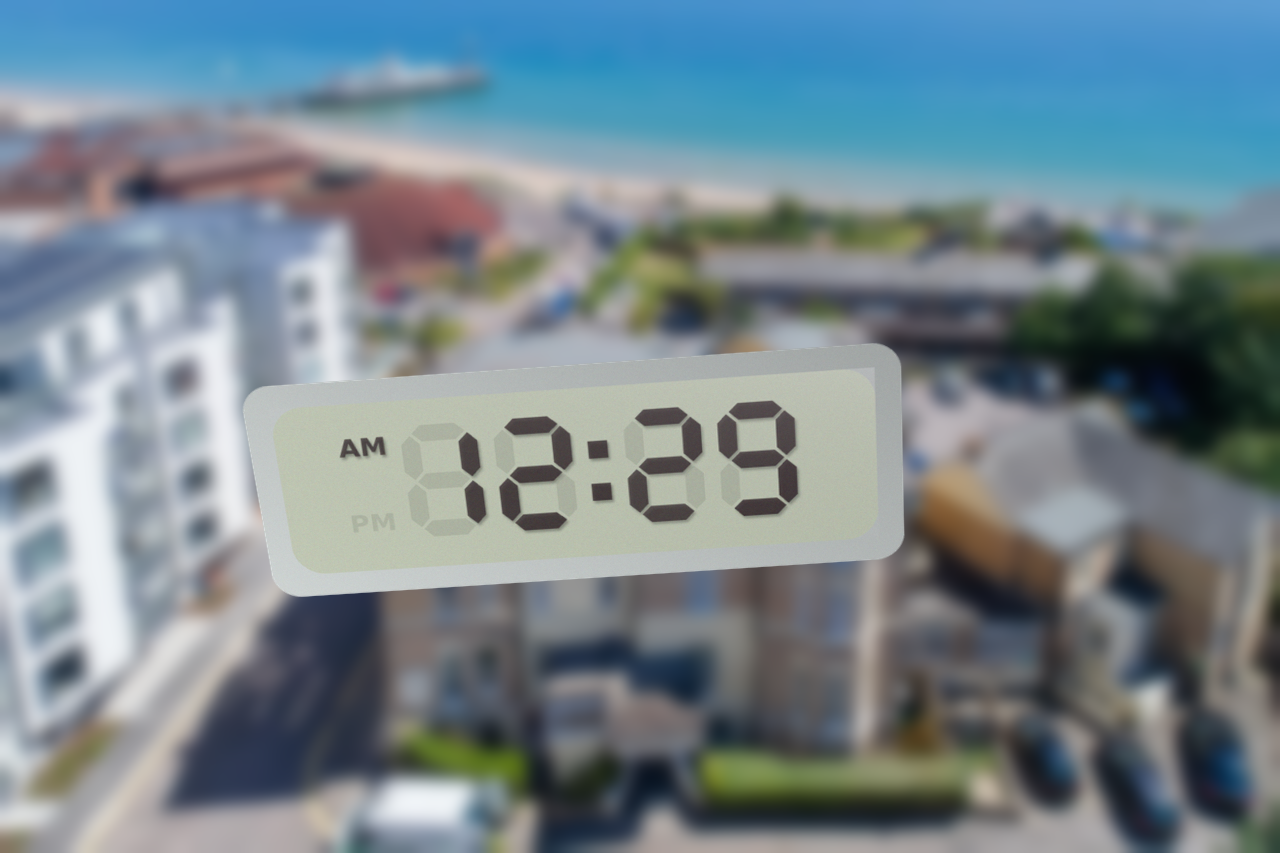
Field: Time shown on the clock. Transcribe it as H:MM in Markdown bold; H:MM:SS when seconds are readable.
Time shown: **12:29**
